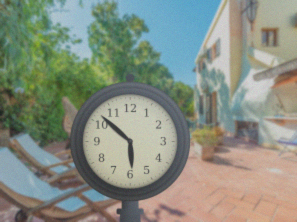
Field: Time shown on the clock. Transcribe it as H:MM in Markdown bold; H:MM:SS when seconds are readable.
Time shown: **5:52**
